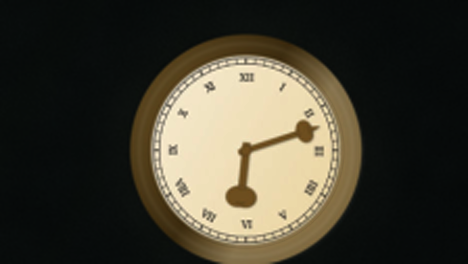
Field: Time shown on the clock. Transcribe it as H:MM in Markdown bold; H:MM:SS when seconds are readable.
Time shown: **6:12**
